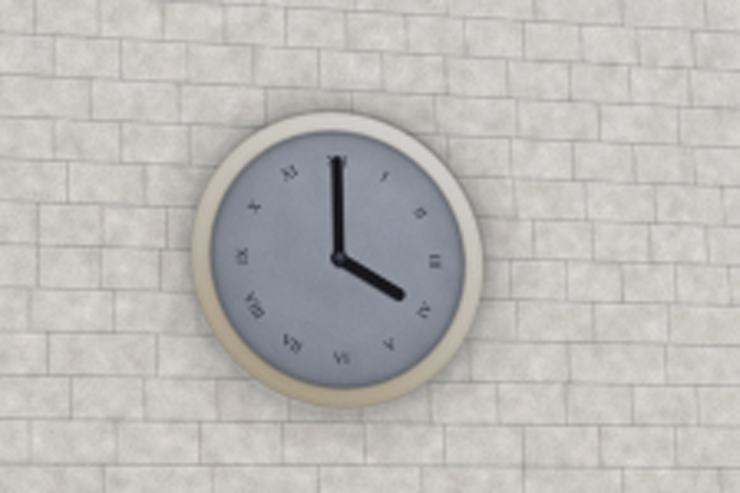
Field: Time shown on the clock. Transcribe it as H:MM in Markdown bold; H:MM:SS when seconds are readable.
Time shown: **4:00**
